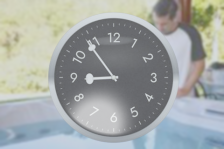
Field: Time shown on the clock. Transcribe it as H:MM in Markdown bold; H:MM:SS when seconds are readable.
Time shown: **8:54**
